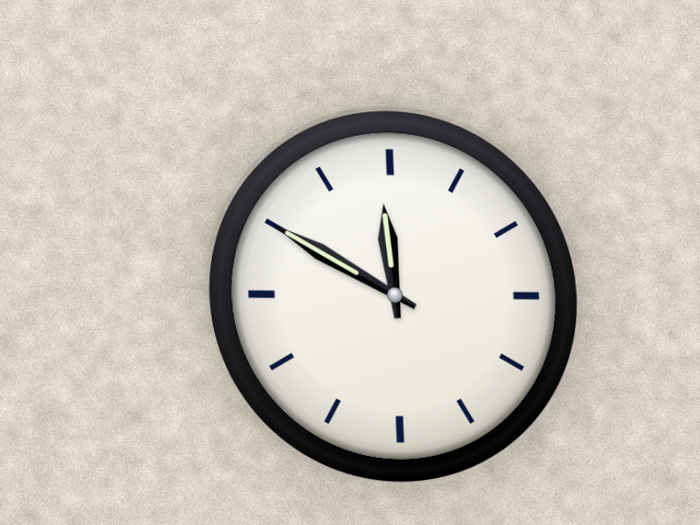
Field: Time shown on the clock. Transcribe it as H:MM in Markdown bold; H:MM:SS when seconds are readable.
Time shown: **11:50**
